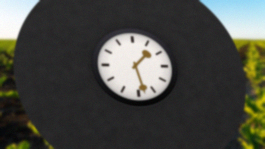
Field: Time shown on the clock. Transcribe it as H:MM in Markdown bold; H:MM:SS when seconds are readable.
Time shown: **1:28**
